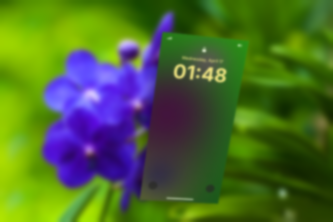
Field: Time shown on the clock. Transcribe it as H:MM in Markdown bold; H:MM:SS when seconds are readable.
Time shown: **1:48**
